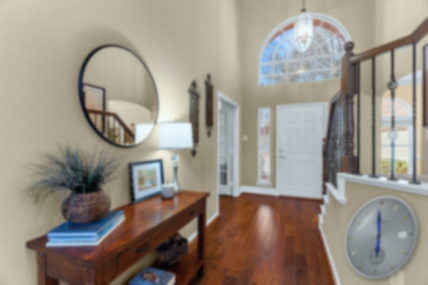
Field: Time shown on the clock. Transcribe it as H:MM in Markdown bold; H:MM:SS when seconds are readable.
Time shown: **5:59**
